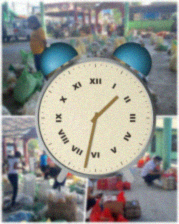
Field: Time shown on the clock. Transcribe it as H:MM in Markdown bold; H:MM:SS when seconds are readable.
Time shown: **1:32**
